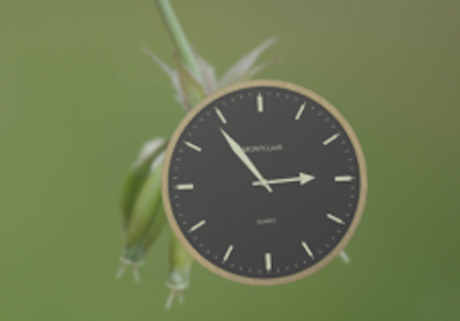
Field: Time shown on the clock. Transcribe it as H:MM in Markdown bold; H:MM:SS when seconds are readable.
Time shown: **2:54**
